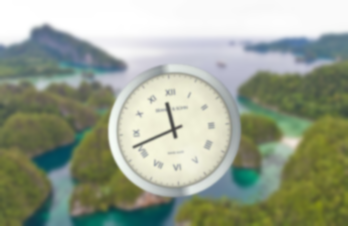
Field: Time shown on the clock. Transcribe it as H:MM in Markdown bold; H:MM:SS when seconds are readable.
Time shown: **11:42**
